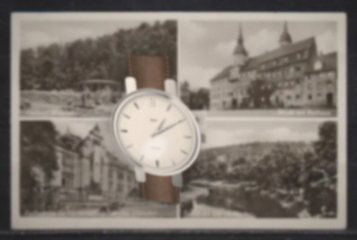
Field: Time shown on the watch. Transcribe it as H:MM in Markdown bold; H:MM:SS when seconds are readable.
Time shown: **1:10**
